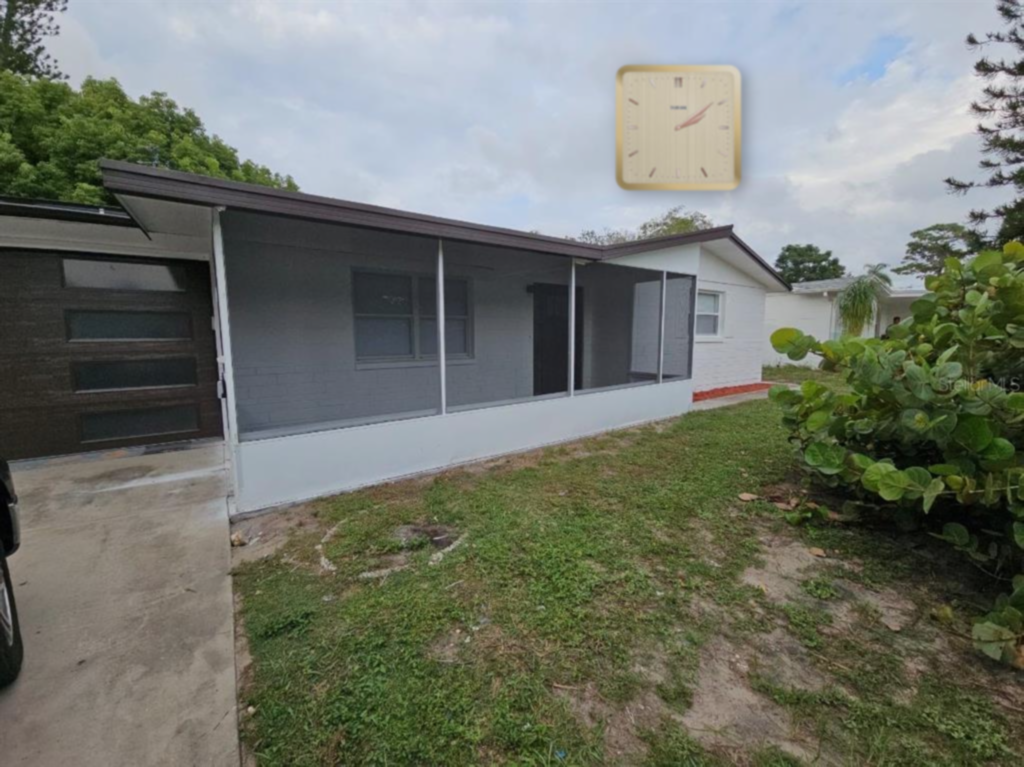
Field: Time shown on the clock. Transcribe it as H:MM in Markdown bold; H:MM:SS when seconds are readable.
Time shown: **2:09**
